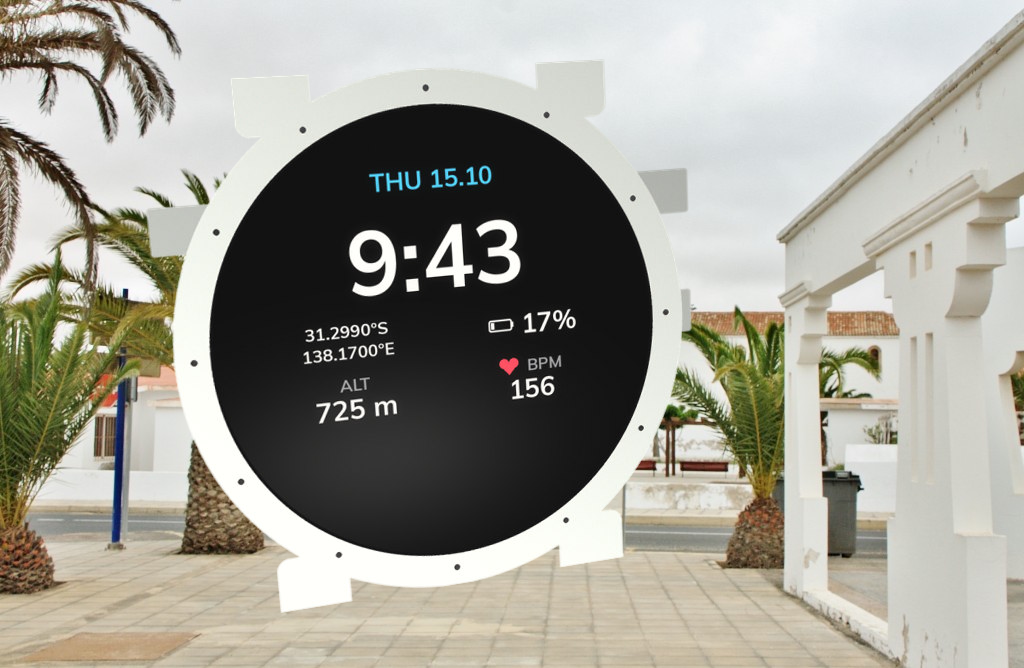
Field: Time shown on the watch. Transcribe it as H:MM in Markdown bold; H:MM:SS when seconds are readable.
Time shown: **9:43**
